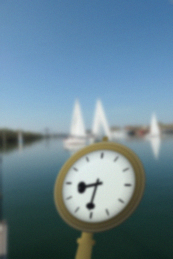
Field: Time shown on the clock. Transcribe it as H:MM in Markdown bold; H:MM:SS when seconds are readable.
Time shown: **8:31**
